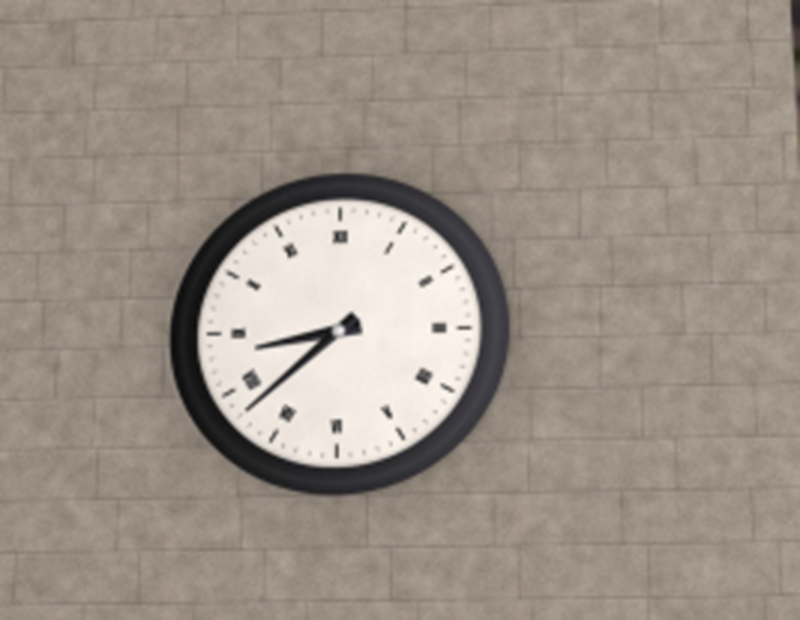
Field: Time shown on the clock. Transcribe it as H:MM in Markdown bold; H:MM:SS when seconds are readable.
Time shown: **8:38**
